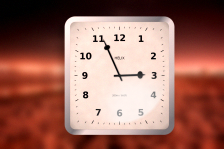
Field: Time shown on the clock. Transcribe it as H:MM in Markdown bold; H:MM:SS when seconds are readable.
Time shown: **2:56**
